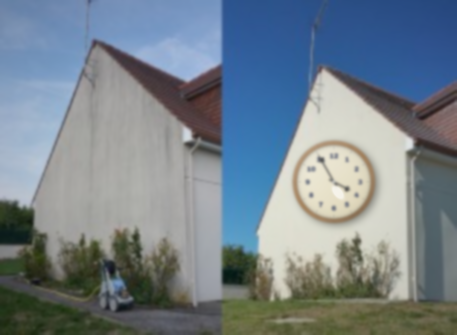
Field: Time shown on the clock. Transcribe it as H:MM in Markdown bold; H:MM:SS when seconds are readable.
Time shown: **3:55**
